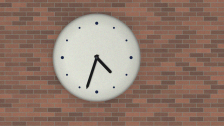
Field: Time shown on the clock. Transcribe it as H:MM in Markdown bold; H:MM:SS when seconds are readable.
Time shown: **4:33**
